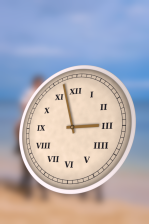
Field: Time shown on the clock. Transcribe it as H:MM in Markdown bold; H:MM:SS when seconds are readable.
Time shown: **2:57**
